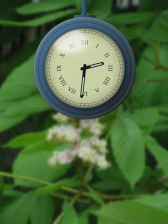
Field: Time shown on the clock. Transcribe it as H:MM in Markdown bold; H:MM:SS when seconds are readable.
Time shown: **2:31**
